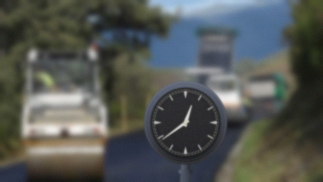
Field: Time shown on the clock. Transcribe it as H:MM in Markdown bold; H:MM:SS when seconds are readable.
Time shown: **12:39**
